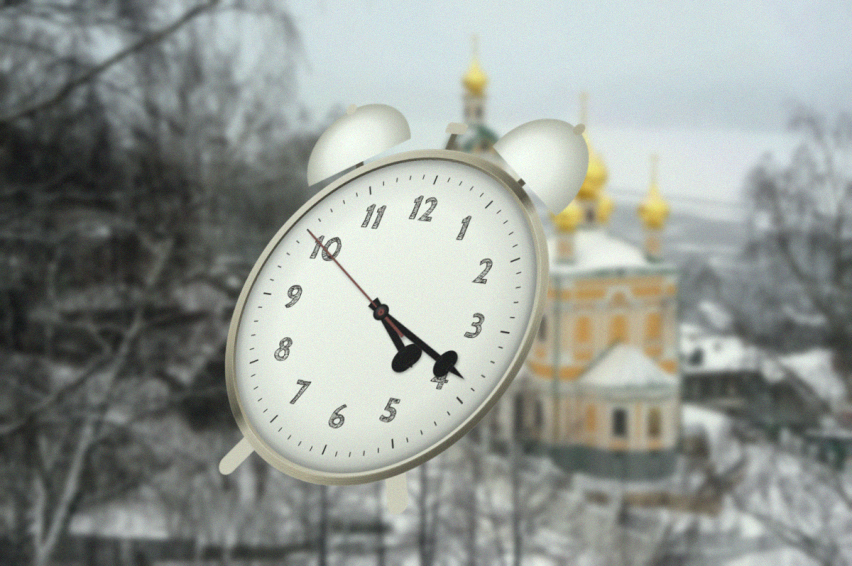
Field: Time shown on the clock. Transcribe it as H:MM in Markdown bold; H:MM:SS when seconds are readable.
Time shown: **4:18:50**
